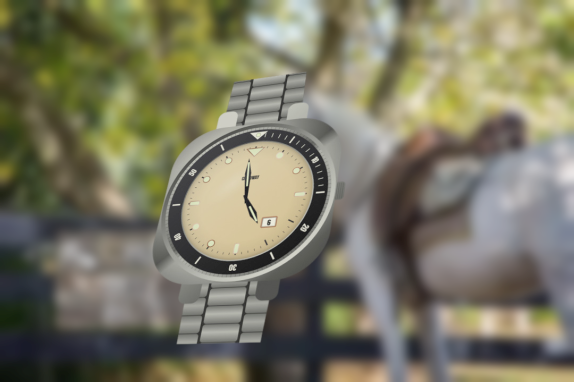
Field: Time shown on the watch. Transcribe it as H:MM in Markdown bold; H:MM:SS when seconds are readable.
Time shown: **4:59**
